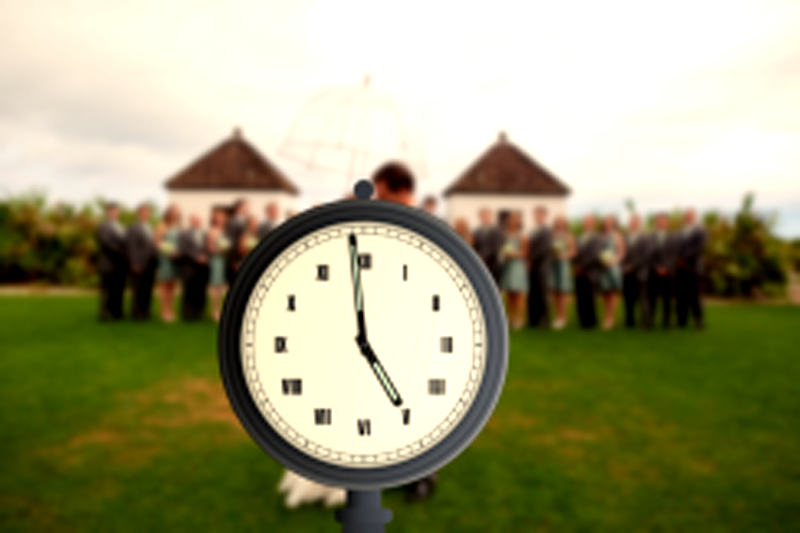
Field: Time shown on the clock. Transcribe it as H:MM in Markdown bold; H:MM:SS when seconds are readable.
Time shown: **4:59**
